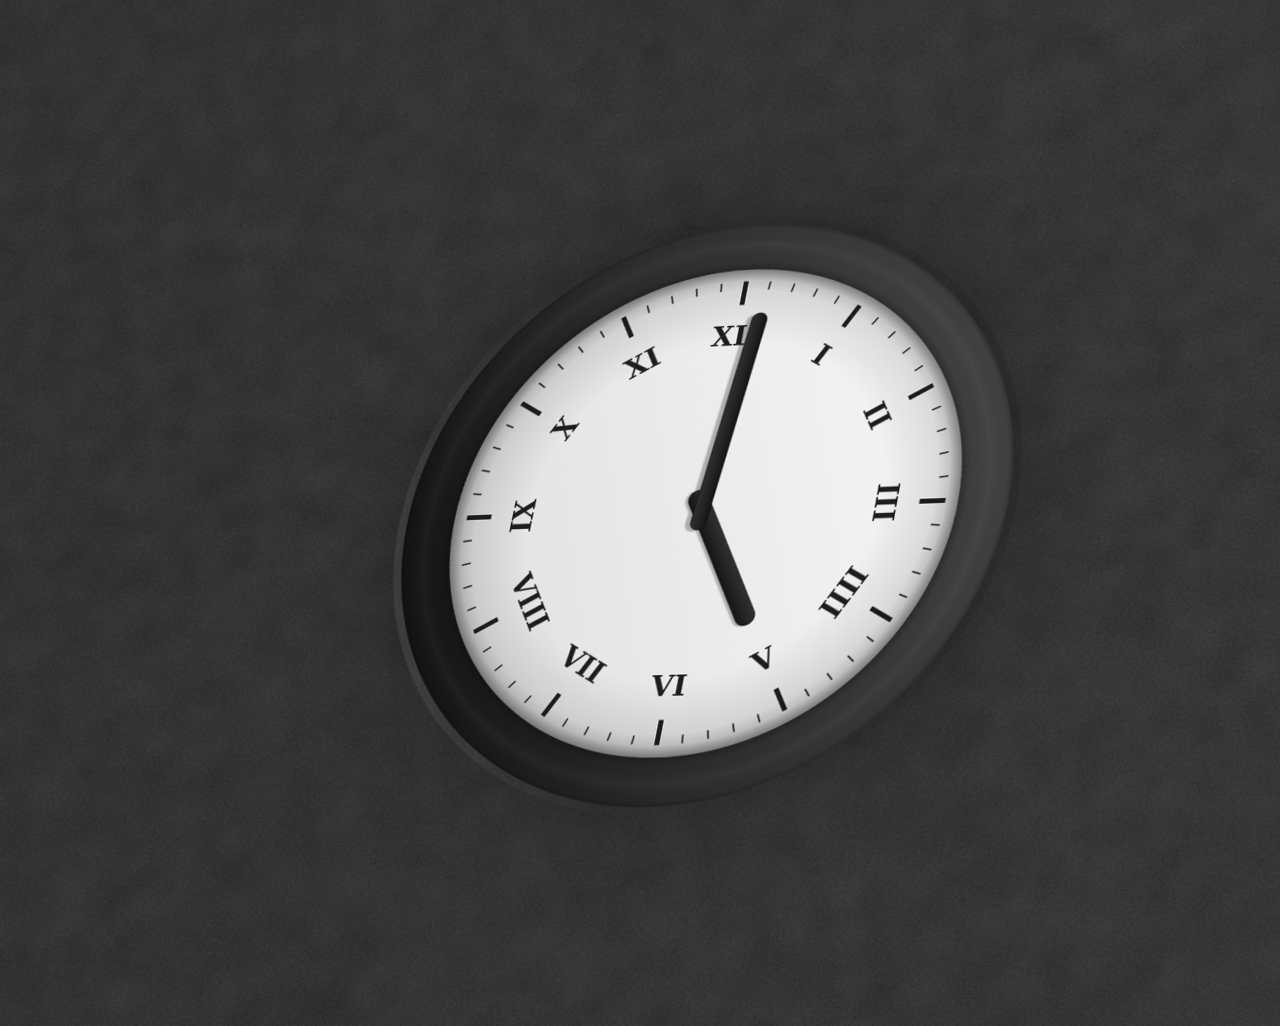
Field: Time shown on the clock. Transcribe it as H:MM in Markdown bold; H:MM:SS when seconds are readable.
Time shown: **5:01**
